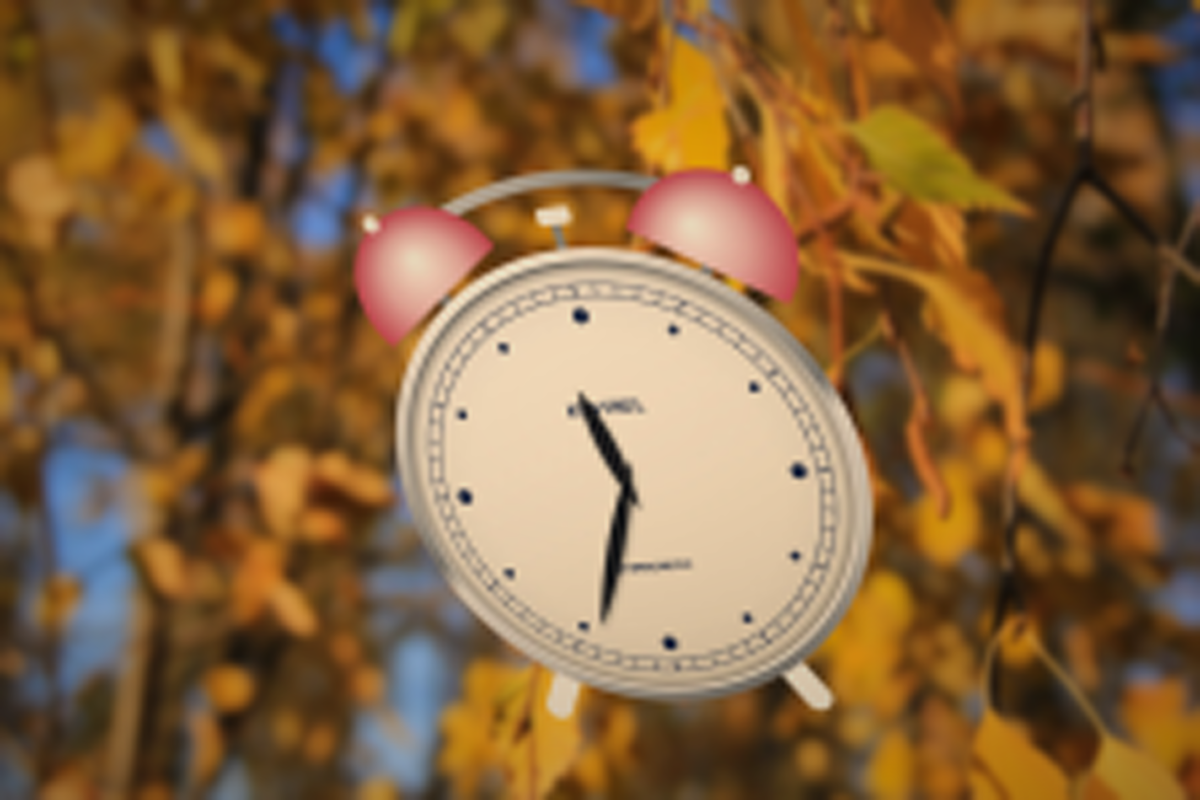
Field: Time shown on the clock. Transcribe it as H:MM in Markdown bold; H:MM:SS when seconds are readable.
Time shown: **11:34**
